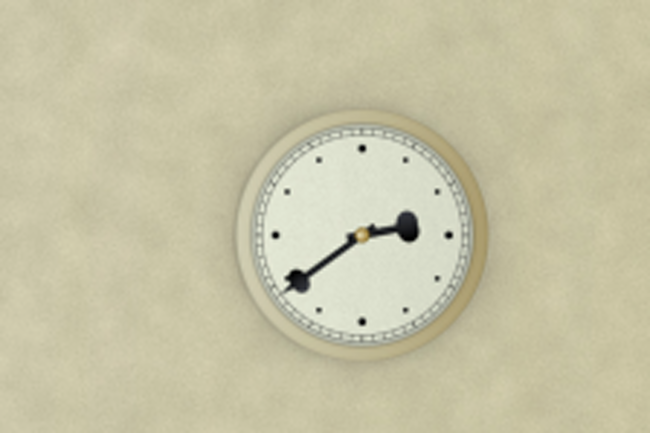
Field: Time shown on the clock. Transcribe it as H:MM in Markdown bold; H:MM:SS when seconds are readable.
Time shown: **2:39**
